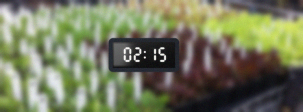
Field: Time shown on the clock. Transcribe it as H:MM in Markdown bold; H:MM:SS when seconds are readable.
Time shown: **2:15**
